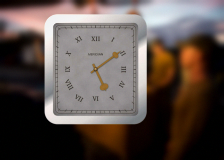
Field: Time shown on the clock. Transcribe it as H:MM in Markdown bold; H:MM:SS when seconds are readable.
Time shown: **5:09**
